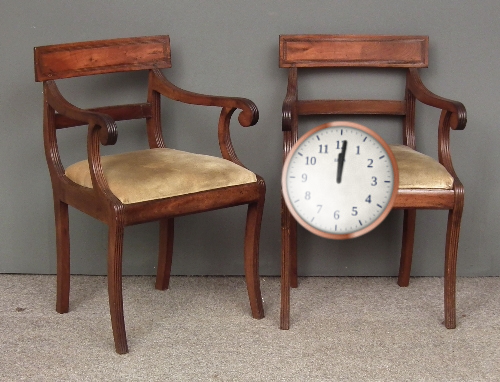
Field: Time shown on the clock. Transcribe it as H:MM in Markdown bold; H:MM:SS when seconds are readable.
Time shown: **12:01**
